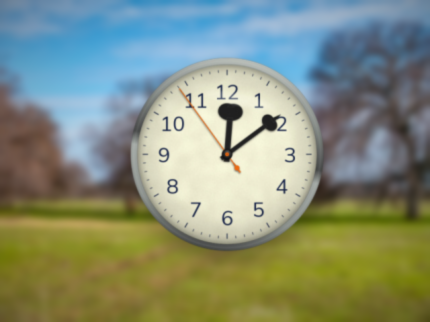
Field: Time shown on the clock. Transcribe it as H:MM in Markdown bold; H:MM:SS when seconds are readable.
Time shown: **12:08:54**
